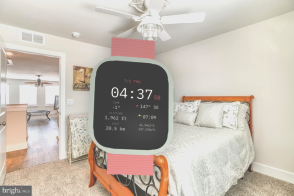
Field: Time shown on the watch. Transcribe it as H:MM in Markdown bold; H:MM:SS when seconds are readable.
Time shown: **4:37**
